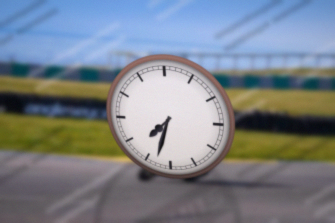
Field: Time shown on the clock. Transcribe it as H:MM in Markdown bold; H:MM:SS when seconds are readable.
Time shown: **7:33**
